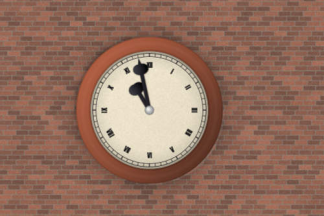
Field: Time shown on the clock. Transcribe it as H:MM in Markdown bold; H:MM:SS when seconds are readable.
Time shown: **10:58**
